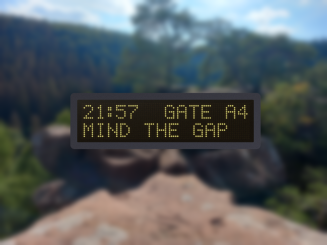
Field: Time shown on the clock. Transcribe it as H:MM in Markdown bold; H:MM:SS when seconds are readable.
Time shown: **21:57**
